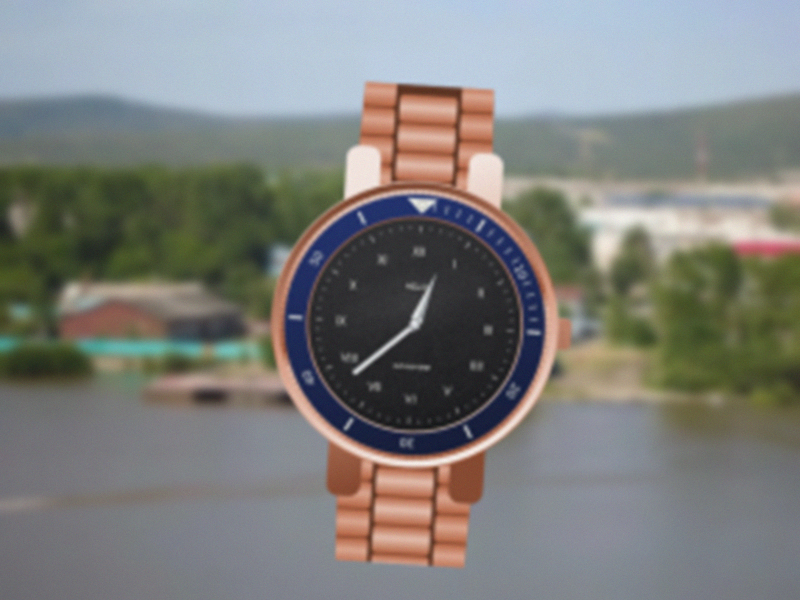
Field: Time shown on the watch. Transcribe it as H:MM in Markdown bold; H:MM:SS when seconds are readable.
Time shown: **12:38**
